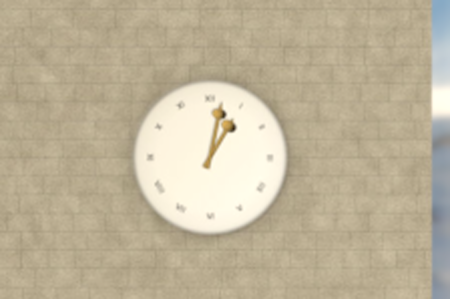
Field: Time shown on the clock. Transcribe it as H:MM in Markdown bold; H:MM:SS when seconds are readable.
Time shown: **1:02**
